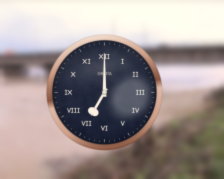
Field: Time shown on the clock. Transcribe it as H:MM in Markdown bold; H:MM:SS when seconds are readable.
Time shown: **7:00**
